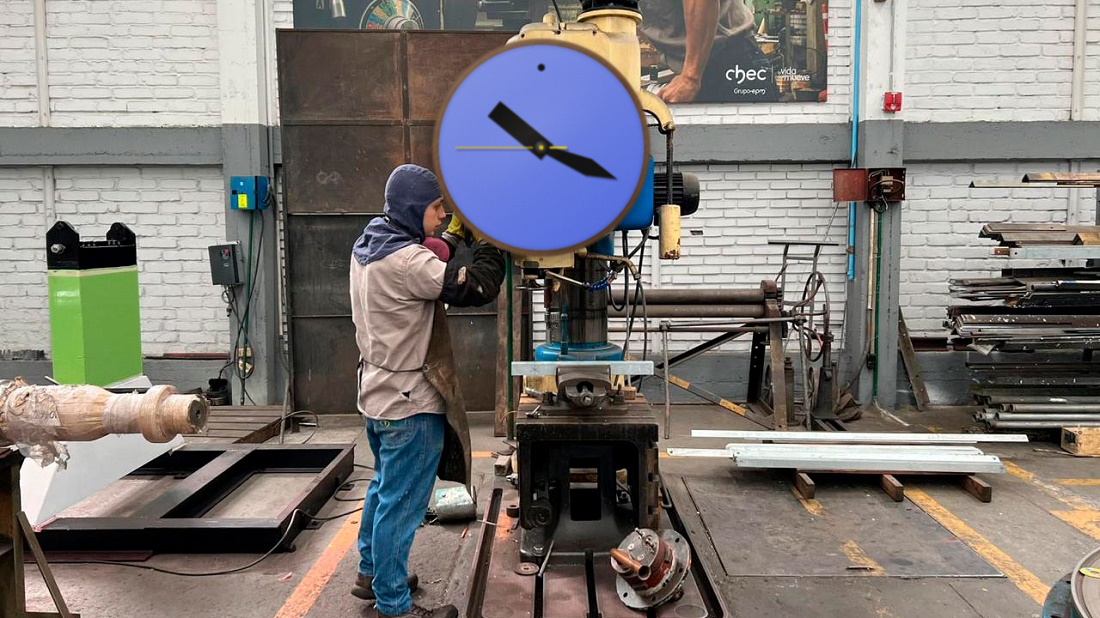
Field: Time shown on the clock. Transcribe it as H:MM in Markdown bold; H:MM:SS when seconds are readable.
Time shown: **10:18:45**
